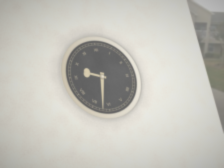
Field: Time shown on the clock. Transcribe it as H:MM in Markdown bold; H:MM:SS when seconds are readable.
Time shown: **9:32**
